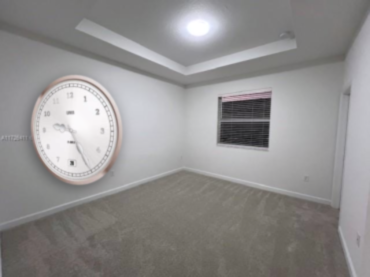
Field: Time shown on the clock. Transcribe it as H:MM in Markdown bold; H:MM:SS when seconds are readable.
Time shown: **9:25**
